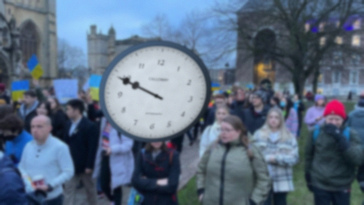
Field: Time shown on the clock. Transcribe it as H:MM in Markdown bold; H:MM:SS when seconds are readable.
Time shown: **9:49**
